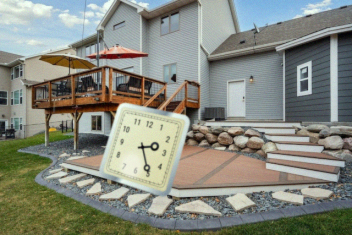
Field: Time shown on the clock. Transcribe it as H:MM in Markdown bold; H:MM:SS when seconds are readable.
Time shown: **2:25**
